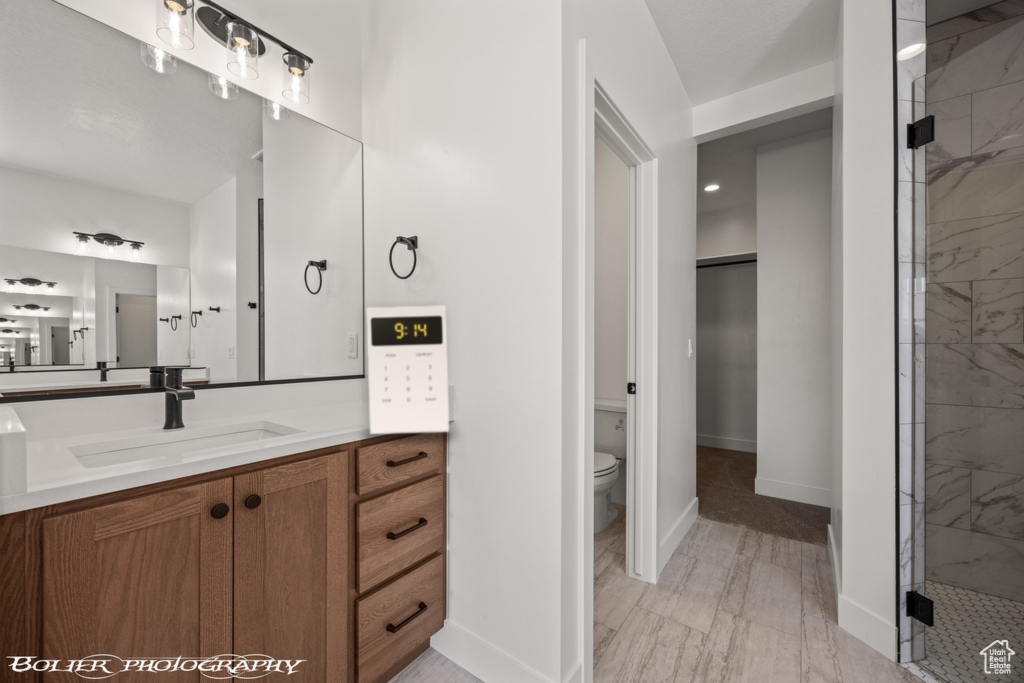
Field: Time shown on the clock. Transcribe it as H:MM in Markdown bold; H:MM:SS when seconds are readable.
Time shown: **9:14**
